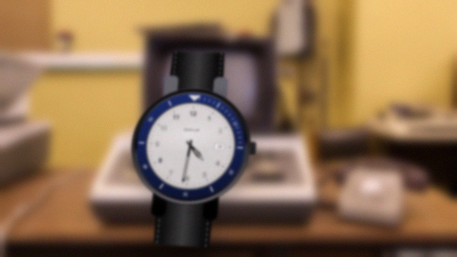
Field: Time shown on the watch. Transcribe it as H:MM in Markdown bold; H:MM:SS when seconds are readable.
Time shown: **4:31**
